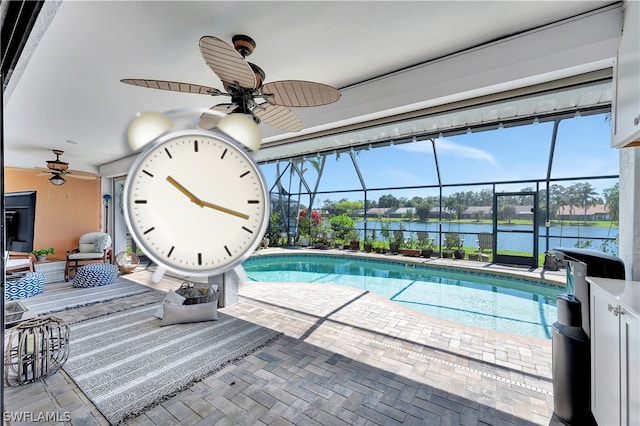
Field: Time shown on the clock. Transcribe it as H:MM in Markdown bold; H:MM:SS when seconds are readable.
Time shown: **10:18**
